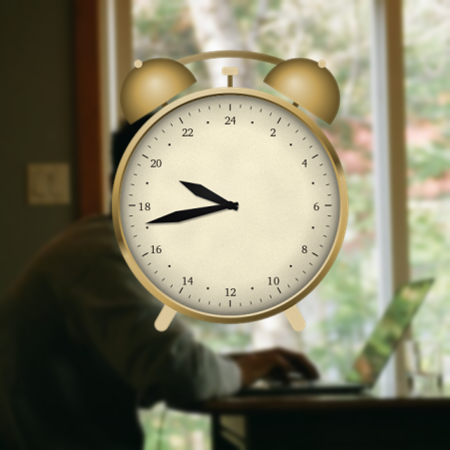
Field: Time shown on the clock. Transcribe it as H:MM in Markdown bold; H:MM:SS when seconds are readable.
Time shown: **19:43**
